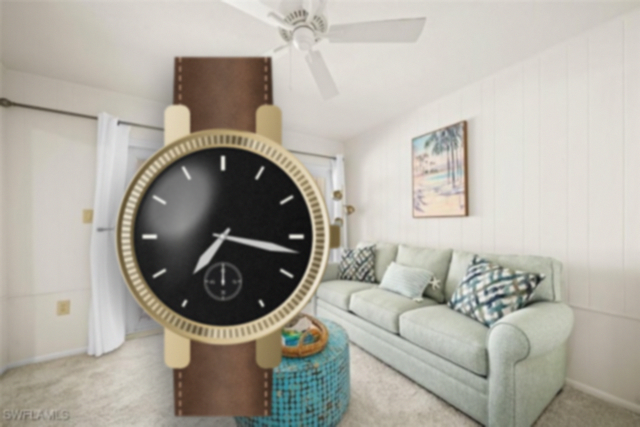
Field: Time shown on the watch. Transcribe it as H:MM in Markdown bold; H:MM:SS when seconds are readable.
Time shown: **7:17**
